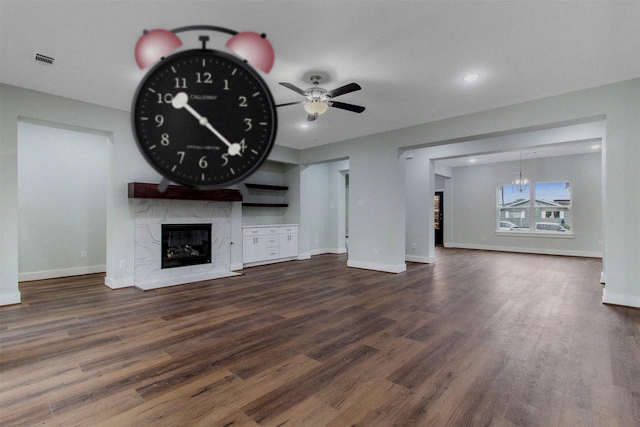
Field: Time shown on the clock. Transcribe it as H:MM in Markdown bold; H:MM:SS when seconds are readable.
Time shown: **10:22**
